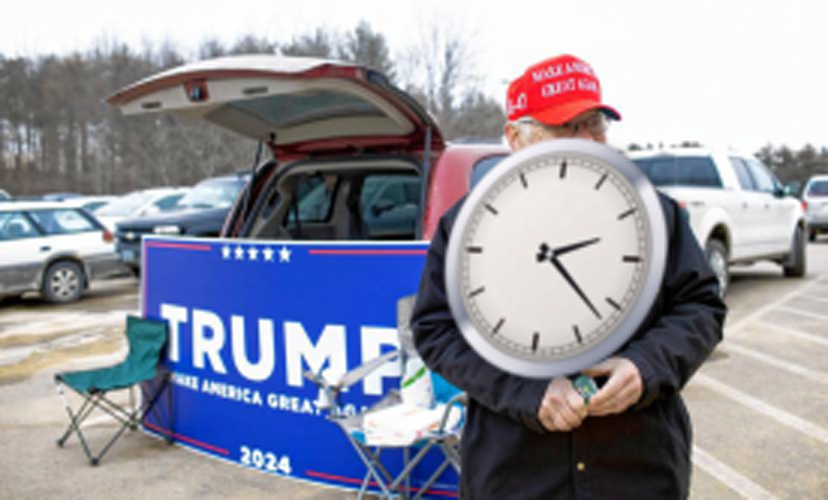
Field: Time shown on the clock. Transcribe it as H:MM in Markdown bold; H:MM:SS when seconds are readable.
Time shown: **2:22**
